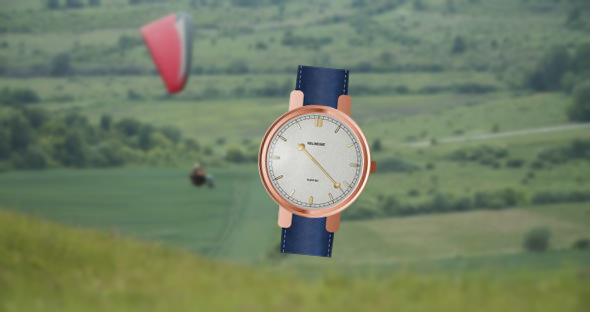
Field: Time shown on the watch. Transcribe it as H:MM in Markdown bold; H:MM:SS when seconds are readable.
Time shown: **10:22**
